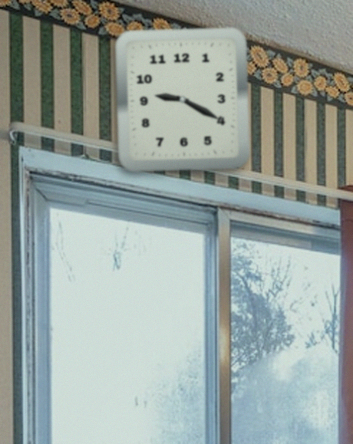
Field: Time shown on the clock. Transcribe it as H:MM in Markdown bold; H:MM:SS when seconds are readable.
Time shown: **9:20**
